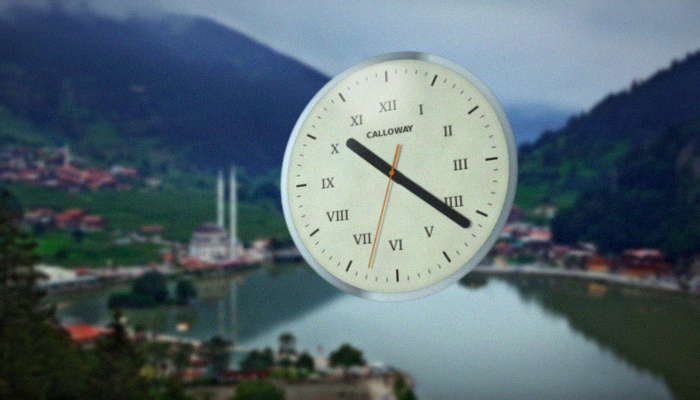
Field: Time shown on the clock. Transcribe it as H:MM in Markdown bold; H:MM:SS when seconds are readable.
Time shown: **10:21:33**
